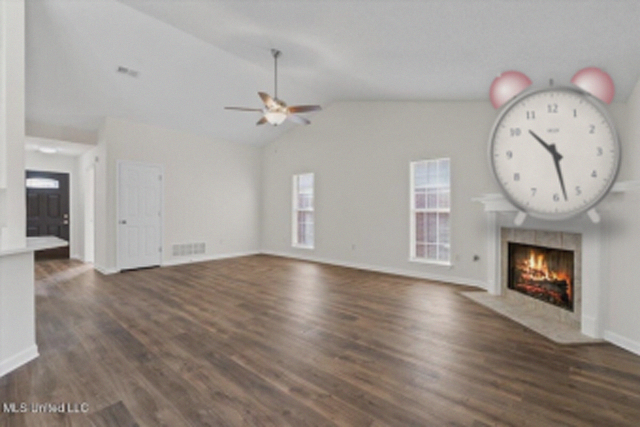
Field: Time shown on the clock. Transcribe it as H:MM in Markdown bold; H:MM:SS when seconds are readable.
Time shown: **10:28**
